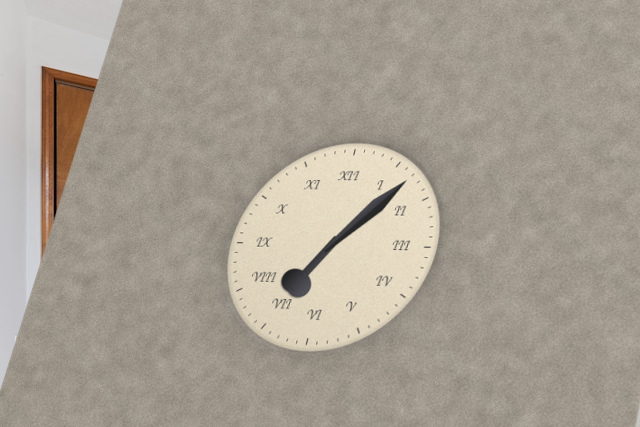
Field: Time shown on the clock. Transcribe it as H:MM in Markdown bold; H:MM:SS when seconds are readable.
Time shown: **7:07**
